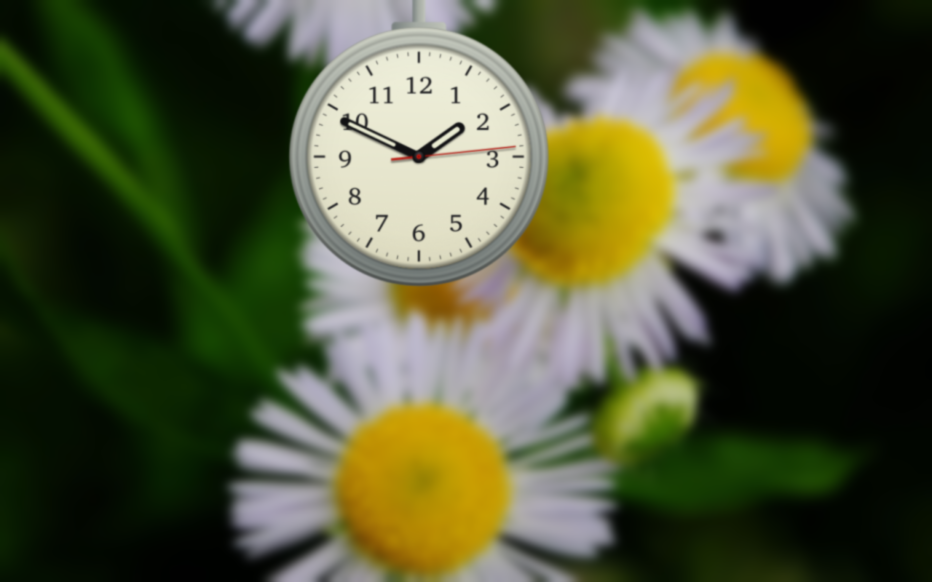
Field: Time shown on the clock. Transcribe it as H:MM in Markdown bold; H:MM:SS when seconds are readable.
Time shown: **1:49:14**
